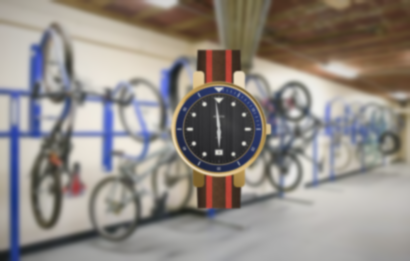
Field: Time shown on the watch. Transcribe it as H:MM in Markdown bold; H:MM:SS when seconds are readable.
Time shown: **5:59**
